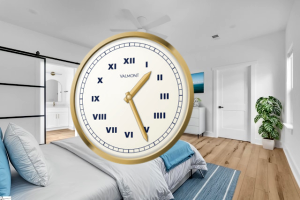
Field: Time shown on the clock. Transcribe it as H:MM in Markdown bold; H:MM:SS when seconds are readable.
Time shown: **1:26**
